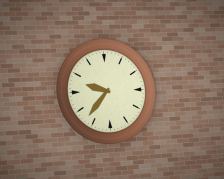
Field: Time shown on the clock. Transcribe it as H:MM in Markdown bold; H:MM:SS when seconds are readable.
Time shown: **9:37**
